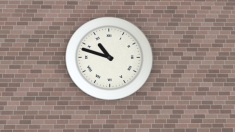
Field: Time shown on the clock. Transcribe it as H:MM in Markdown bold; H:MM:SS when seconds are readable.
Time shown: **10:48**
